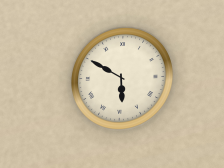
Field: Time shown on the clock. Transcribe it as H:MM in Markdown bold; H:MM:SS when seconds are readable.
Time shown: **5:50**
